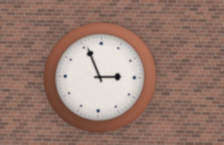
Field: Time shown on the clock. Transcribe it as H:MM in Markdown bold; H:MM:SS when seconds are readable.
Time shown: **2:56**
